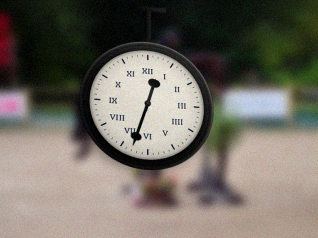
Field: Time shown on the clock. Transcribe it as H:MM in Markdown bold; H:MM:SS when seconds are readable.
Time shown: **12:33**
